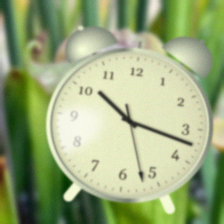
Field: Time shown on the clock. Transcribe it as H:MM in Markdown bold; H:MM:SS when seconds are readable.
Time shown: **10:17:27**
